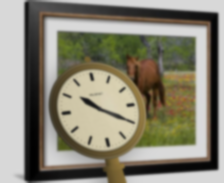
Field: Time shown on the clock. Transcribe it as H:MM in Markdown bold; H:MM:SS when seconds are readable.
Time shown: **10:20**
